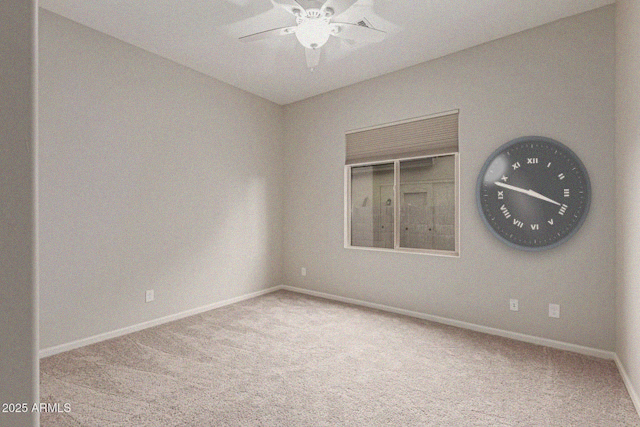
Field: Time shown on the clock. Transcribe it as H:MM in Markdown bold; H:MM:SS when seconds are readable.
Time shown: **3:48**
